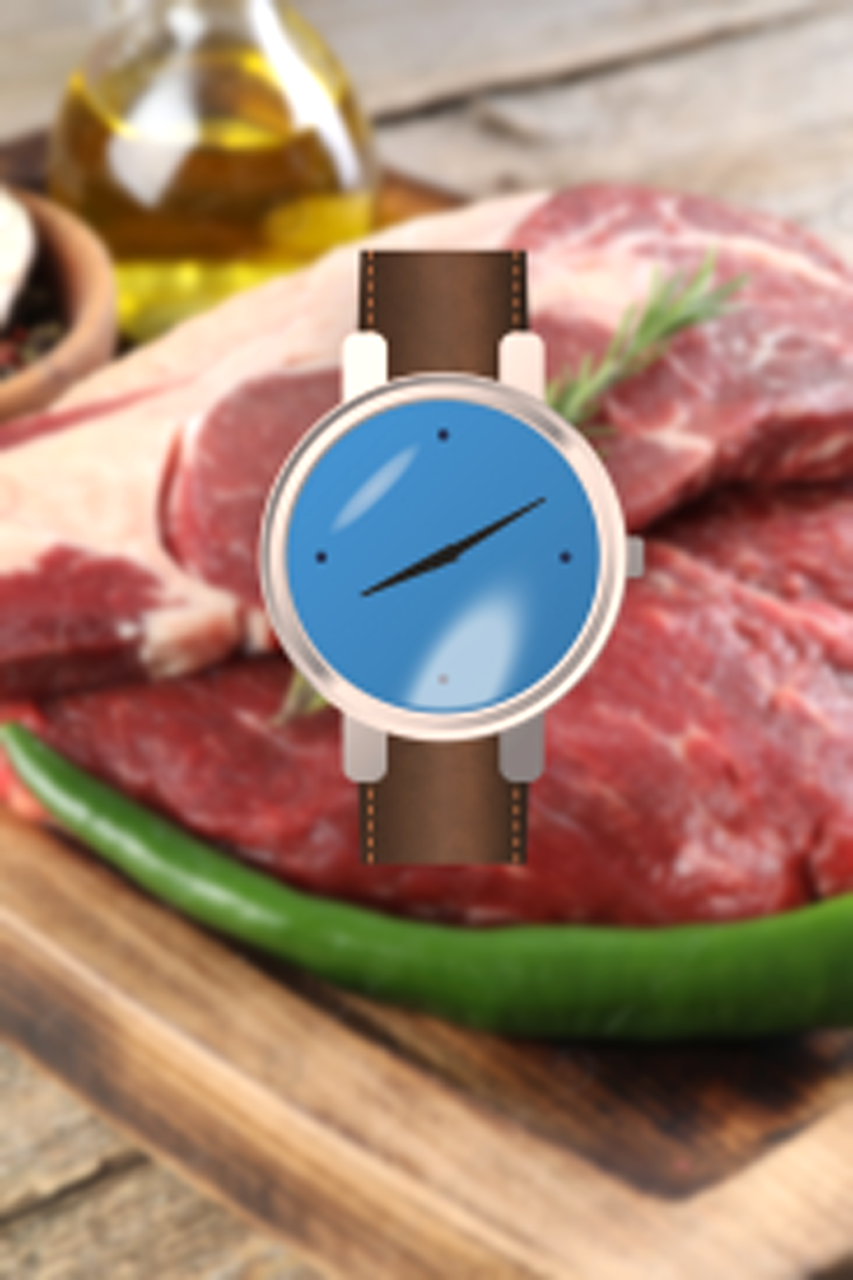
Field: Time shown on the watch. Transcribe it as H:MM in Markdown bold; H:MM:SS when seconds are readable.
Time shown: **8:10**
